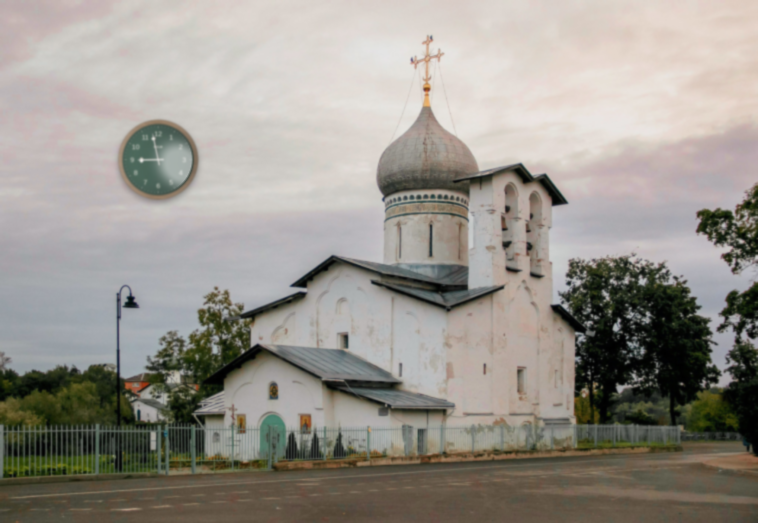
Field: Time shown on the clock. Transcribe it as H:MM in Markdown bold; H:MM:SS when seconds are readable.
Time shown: **8:58**
